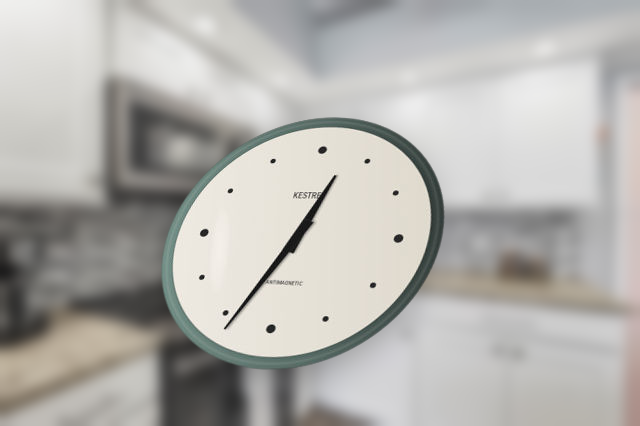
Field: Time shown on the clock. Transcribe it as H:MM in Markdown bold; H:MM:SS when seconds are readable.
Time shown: **12:34**
